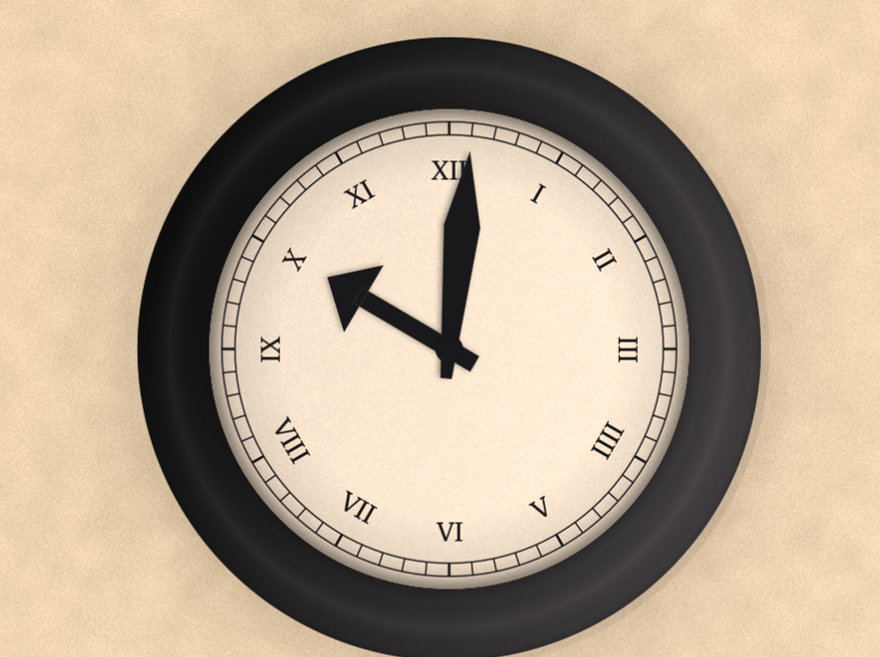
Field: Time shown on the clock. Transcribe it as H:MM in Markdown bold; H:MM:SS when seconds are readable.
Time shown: **10:01**
